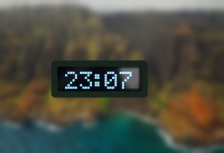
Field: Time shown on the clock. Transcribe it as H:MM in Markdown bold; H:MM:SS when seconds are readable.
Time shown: **23:07**
